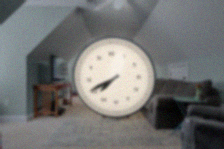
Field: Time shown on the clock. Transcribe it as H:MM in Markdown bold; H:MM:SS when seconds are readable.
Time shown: **7:41**
